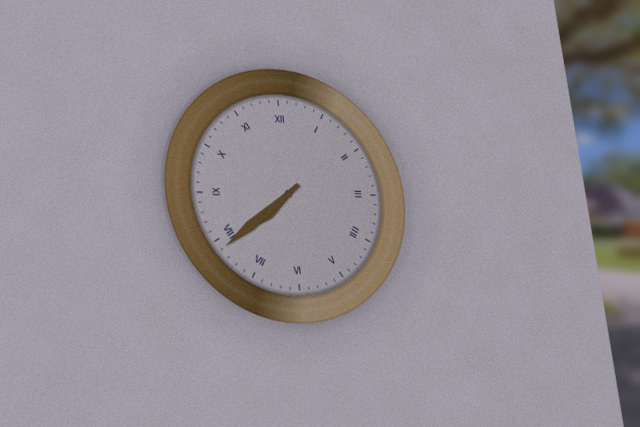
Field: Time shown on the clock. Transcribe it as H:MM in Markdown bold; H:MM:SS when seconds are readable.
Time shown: **7:39**
